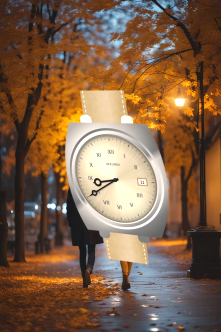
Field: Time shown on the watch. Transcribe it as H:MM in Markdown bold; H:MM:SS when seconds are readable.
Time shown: **8:40**
